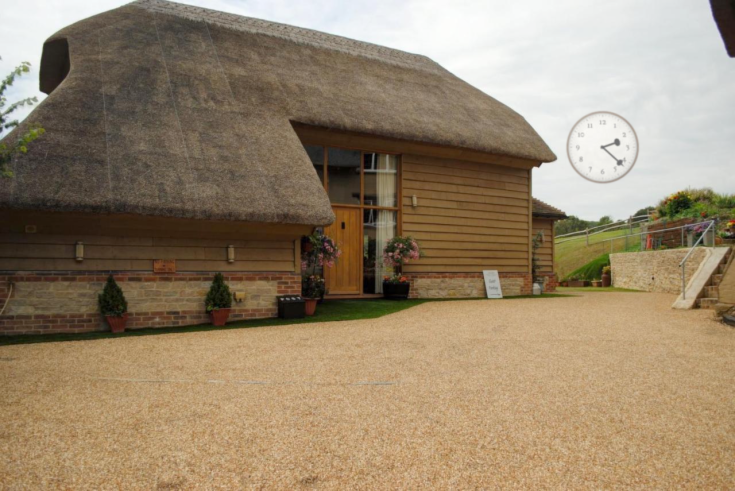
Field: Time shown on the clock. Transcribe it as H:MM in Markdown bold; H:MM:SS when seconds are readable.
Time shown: **2:22**
